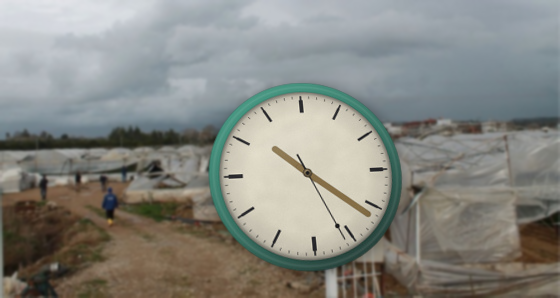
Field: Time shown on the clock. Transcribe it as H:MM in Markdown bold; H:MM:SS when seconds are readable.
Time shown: **10:21:26**
